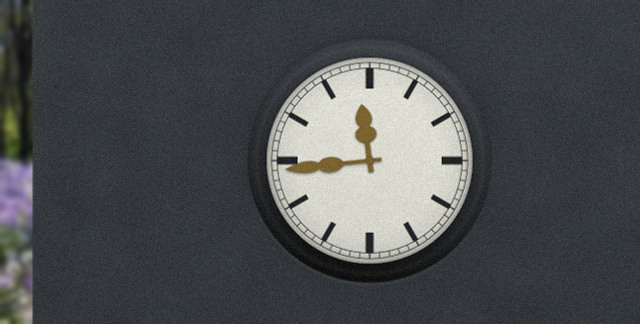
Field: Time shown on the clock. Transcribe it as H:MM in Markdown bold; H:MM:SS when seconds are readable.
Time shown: **11:44**
